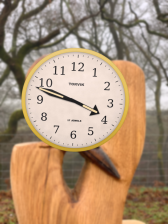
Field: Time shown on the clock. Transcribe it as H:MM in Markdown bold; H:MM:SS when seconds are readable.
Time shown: **3:48**
